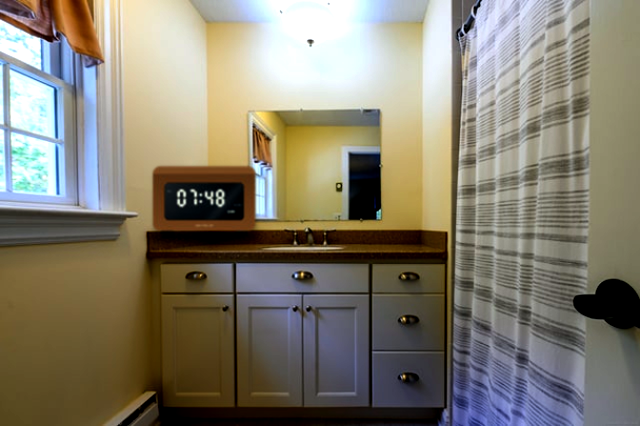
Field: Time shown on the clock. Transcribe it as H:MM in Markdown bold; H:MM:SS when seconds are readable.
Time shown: **7:48**
